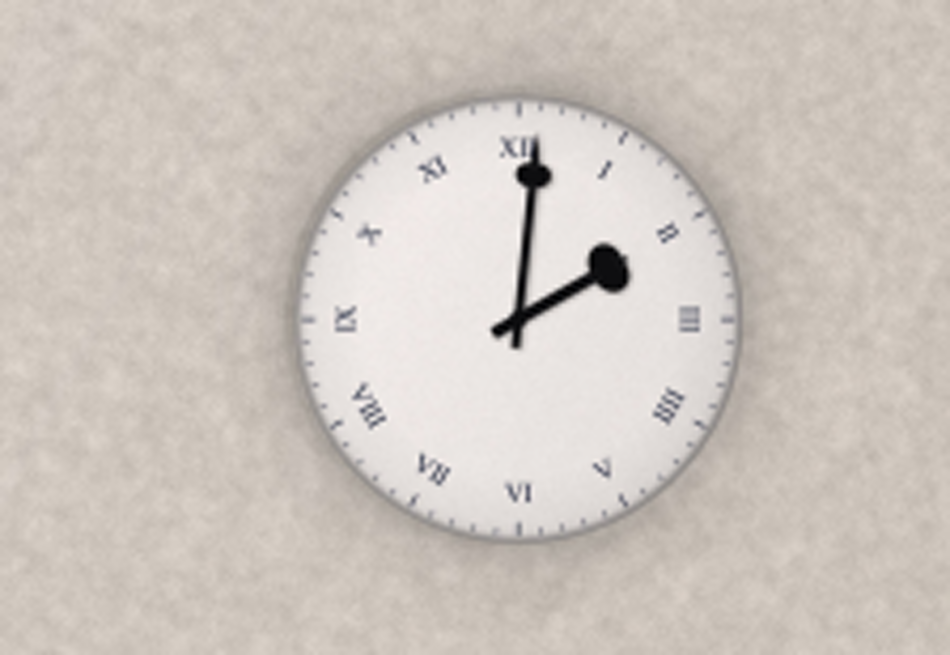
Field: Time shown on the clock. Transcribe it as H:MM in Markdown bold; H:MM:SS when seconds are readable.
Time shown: **2:01**
